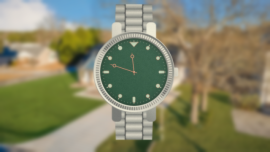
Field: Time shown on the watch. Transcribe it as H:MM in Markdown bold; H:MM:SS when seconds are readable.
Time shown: **11:48**
